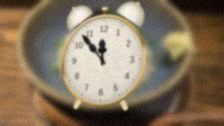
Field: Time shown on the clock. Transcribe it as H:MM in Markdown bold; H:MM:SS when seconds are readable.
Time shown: **11:53**
